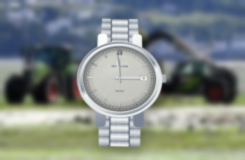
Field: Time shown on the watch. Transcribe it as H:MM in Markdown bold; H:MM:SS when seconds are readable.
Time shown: **2:59**
